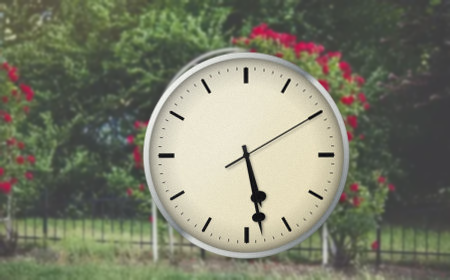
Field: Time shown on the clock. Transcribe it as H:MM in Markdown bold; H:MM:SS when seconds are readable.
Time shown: **5:28:10**
